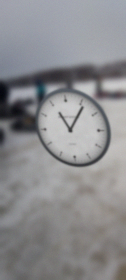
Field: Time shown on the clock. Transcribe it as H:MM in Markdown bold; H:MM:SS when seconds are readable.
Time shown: **11:06**
